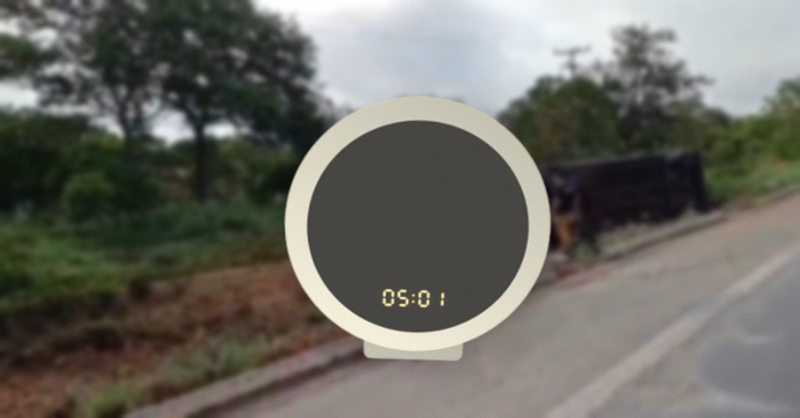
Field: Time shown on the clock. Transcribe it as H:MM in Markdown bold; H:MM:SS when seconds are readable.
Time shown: **5:01**
